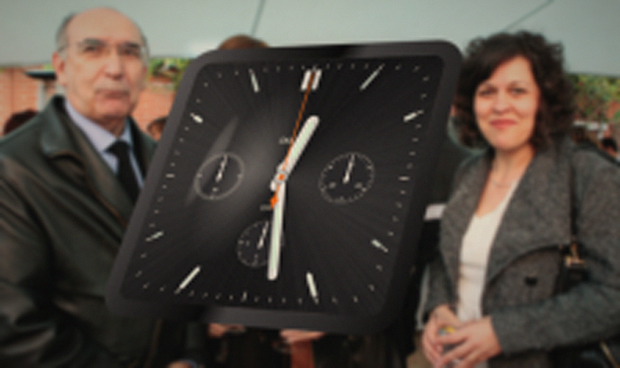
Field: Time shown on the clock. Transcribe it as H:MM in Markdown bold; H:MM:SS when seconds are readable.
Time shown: **12:28**
